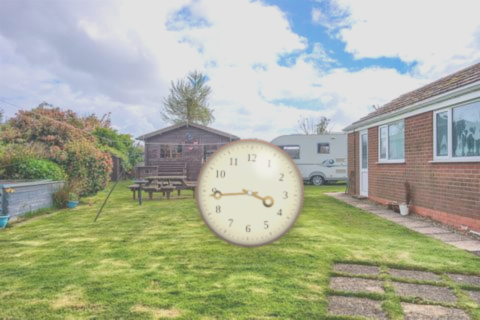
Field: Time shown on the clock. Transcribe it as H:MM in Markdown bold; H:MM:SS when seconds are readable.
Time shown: **3:44**
